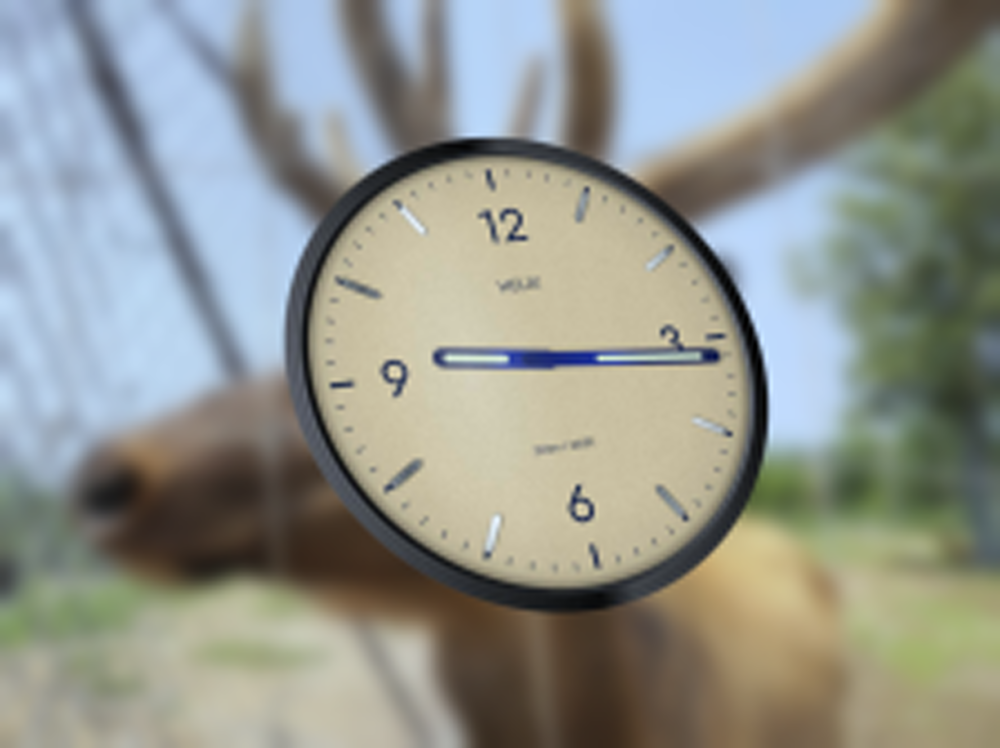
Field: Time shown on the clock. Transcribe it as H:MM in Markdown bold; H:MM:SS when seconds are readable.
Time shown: **9:16**
